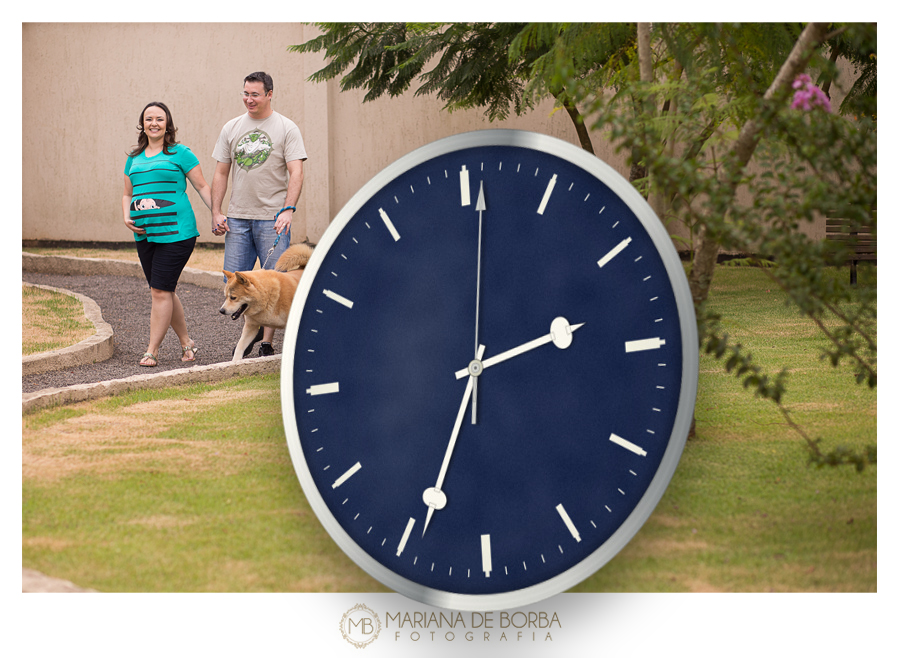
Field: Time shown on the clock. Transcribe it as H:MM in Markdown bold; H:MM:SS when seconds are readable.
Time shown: **2:34:01**
